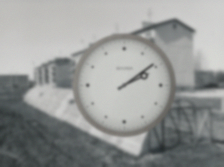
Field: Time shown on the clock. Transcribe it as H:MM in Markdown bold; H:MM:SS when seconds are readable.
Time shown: **2:09**
